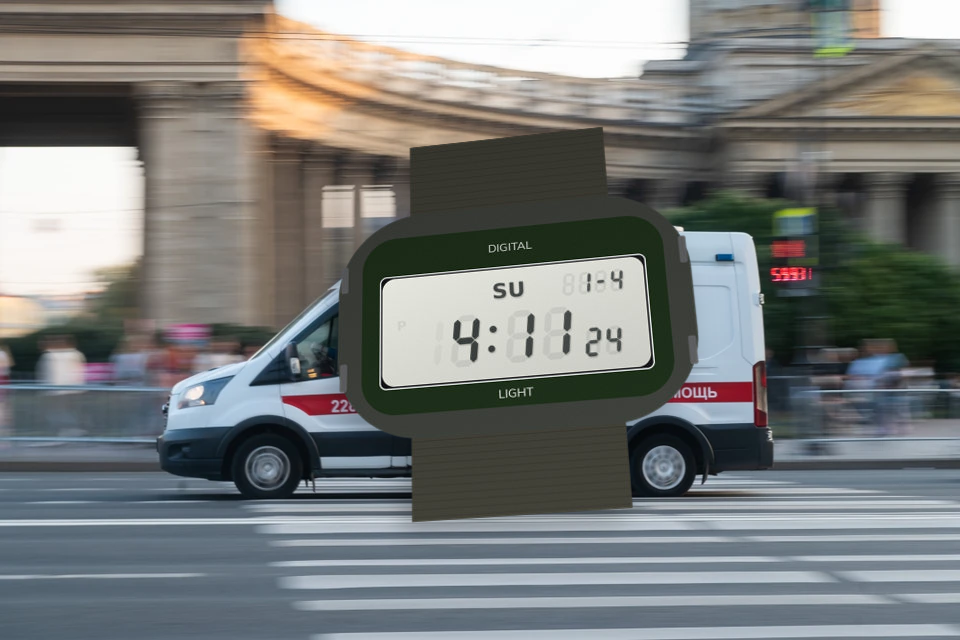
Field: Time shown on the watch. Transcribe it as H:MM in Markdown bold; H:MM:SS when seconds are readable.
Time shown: **4:11:24**
